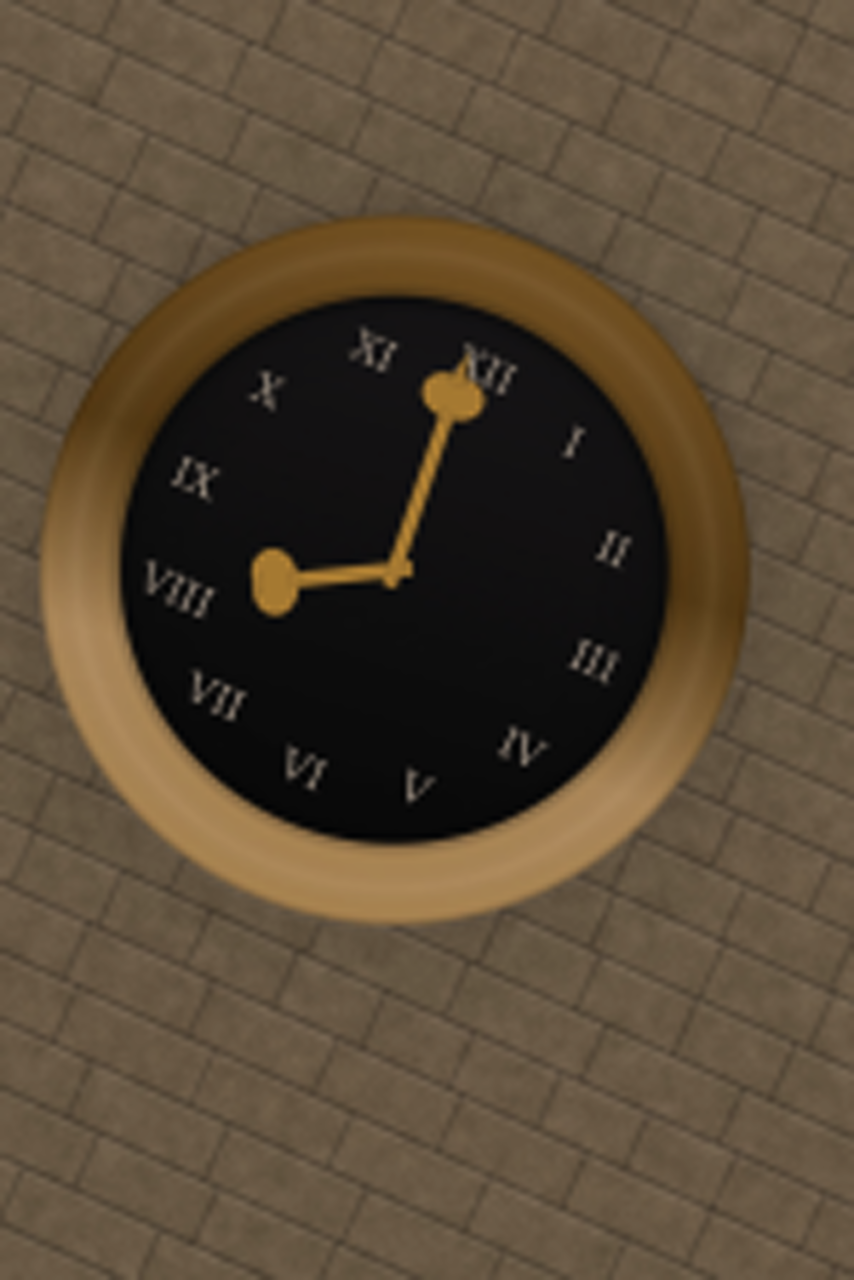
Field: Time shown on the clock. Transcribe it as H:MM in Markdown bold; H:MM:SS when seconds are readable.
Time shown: **7:59**
